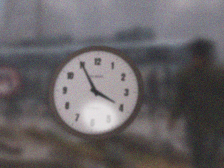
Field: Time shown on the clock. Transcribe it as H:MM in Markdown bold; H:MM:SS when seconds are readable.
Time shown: **3:55**
